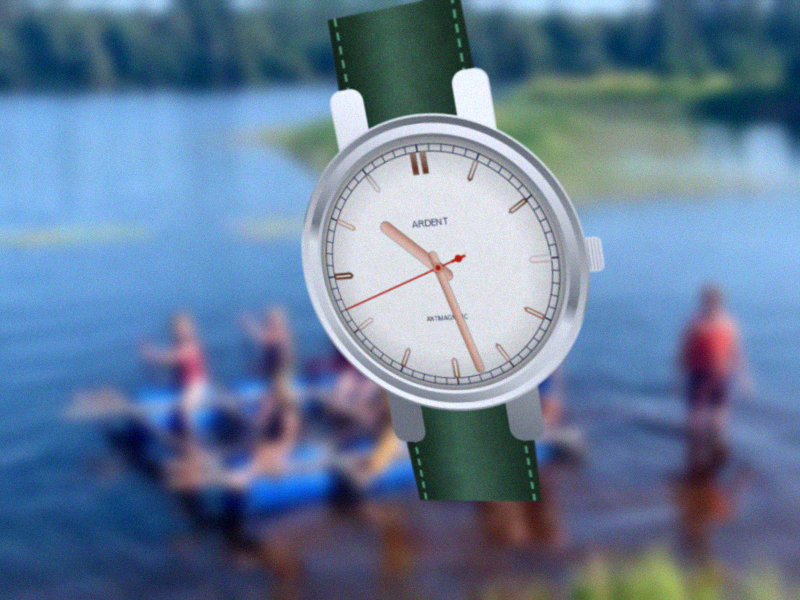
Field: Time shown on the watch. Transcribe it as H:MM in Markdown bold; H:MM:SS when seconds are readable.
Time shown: **10:27:42**
